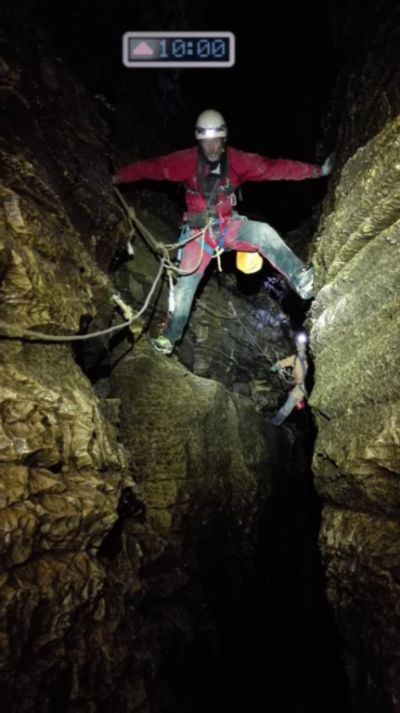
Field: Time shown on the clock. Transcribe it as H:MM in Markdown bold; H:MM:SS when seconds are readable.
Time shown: **10:00**
